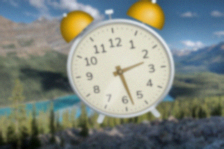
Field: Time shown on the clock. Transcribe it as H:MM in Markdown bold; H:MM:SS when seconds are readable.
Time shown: **2:28**
